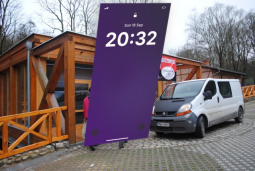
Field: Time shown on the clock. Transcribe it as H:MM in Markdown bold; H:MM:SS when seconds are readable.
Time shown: **20:32**
